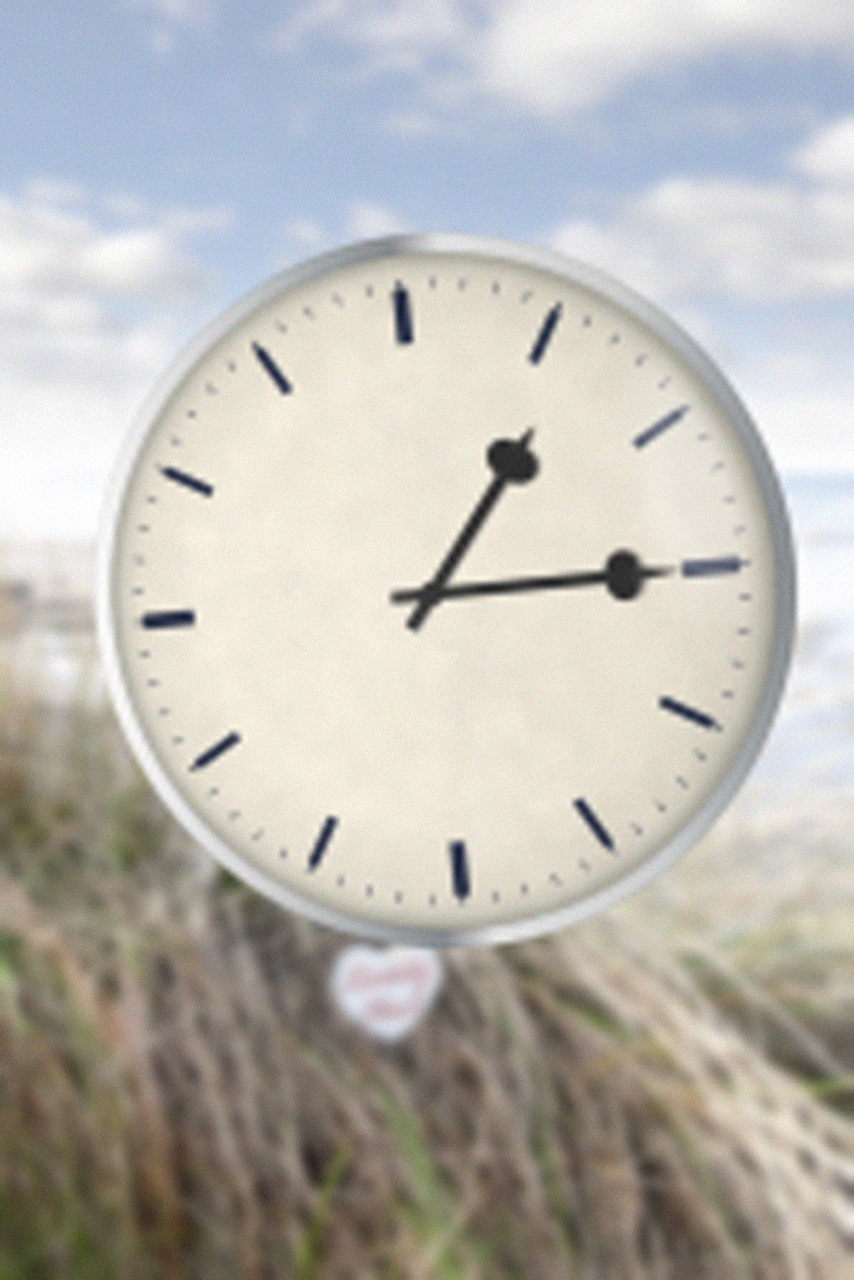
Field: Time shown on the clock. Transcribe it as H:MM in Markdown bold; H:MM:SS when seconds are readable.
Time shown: **1:15**
